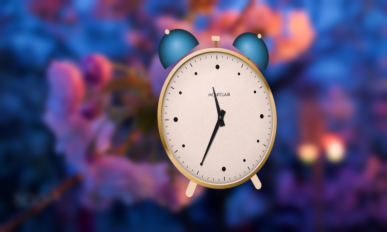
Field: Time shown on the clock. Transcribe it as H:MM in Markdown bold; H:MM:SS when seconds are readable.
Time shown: **11:35**
